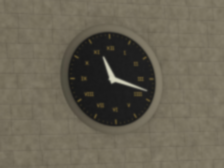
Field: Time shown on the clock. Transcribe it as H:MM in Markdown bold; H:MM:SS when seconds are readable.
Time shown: **11:18**
